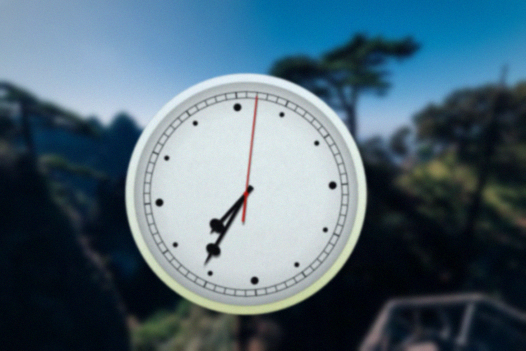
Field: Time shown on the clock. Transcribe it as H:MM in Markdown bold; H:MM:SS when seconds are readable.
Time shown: **7:36:02**
